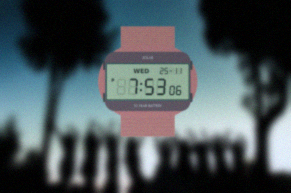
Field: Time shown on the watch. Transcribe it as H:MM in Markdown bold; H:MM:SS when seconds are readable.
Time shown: **7:53:06**
